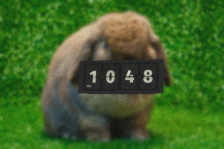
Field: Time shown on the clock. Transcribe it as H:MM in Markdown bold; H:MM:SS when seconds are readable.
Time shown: **10:48**
